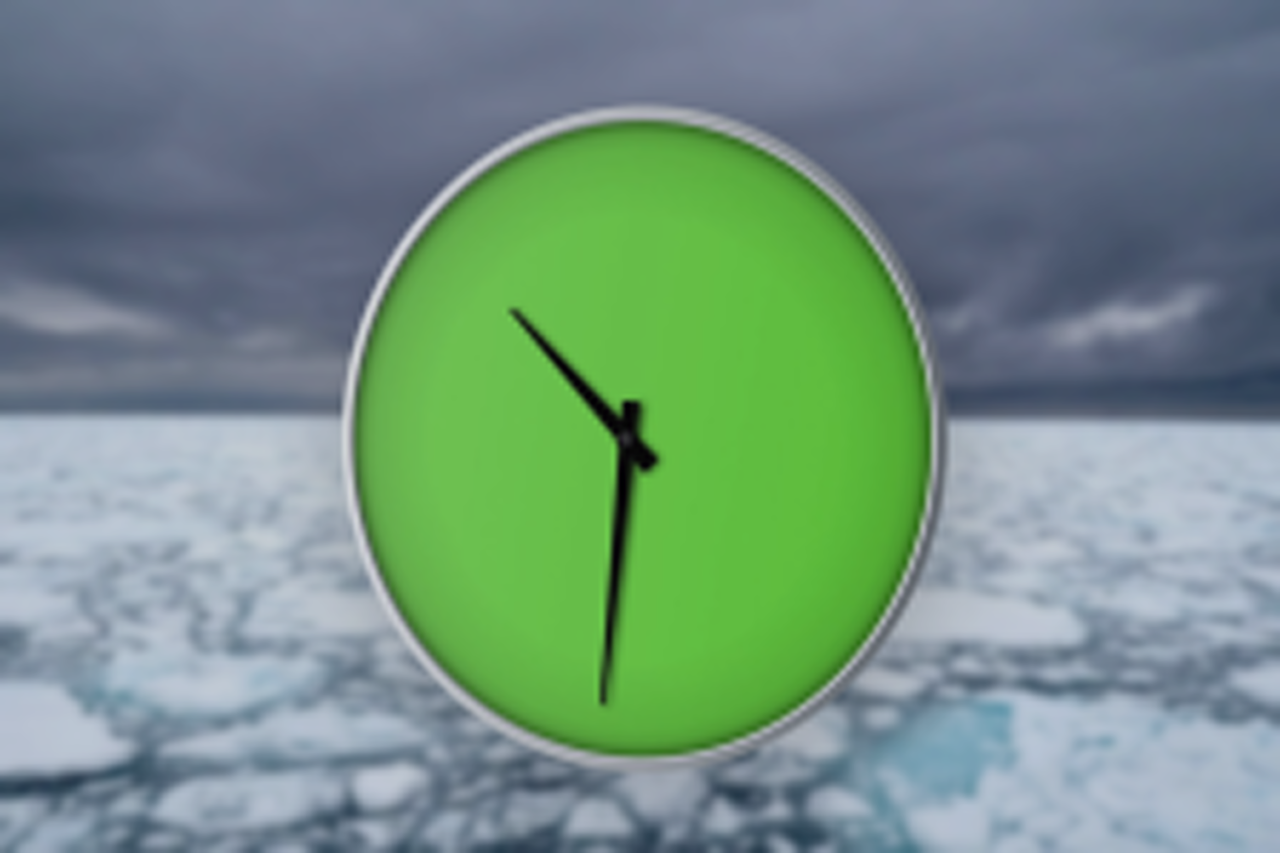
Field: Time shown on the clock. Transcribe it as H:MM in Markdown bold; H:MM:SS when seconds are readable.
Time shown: **10:31**
